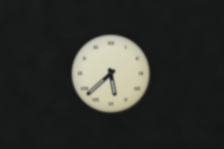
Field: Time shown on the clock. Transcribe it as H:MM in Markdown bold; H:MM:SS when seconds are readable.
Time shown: **5:38**
